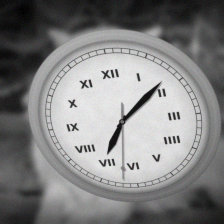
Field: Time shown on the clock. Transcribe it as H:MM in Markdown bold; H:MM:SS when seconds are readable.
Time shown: **7:08:32**
